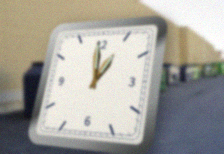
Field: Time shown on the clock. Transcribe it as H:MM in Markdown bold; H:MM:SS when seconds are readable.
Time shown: **12:59**
